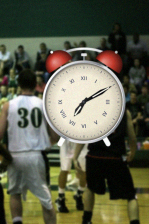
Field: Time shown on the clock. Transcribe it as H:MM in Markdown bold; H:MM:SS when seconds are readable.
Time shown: **7:10**
